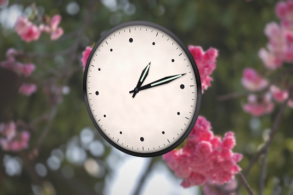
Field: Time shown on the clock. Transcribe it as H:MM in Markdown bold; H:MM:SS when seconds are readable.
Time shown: **1:13**
